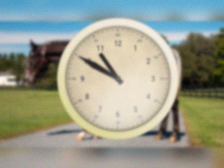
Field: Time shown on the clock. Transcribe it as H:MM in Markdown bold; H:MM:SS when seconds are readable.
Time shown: **10:50**
